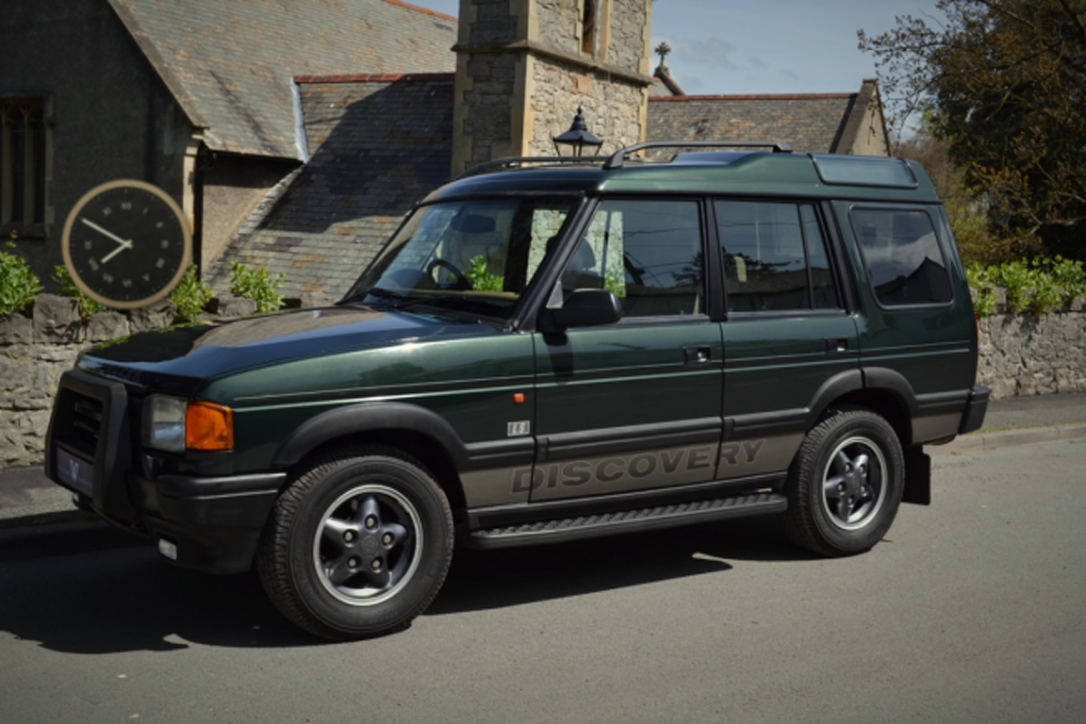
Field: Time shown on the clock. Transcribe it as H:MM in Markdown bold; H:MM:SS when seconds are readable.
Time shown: **7:50**
